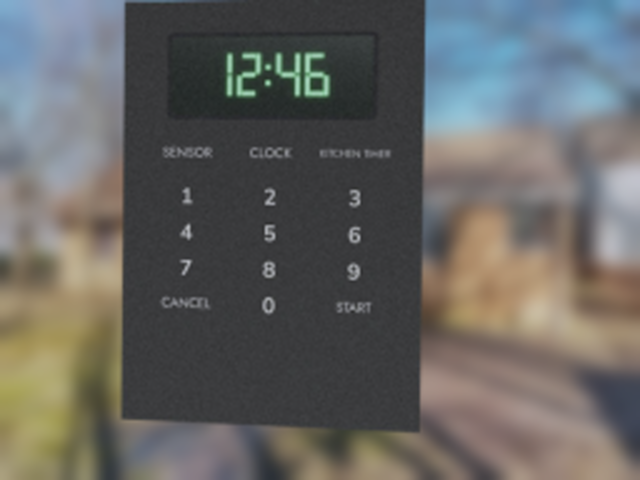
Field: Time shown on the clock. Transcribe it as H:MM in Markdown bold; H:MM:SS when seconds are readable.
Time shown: **12:46**
